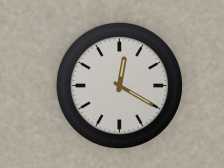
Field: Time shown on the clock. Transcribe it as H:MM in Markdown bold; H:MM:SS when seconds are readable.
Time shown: **12:20**
